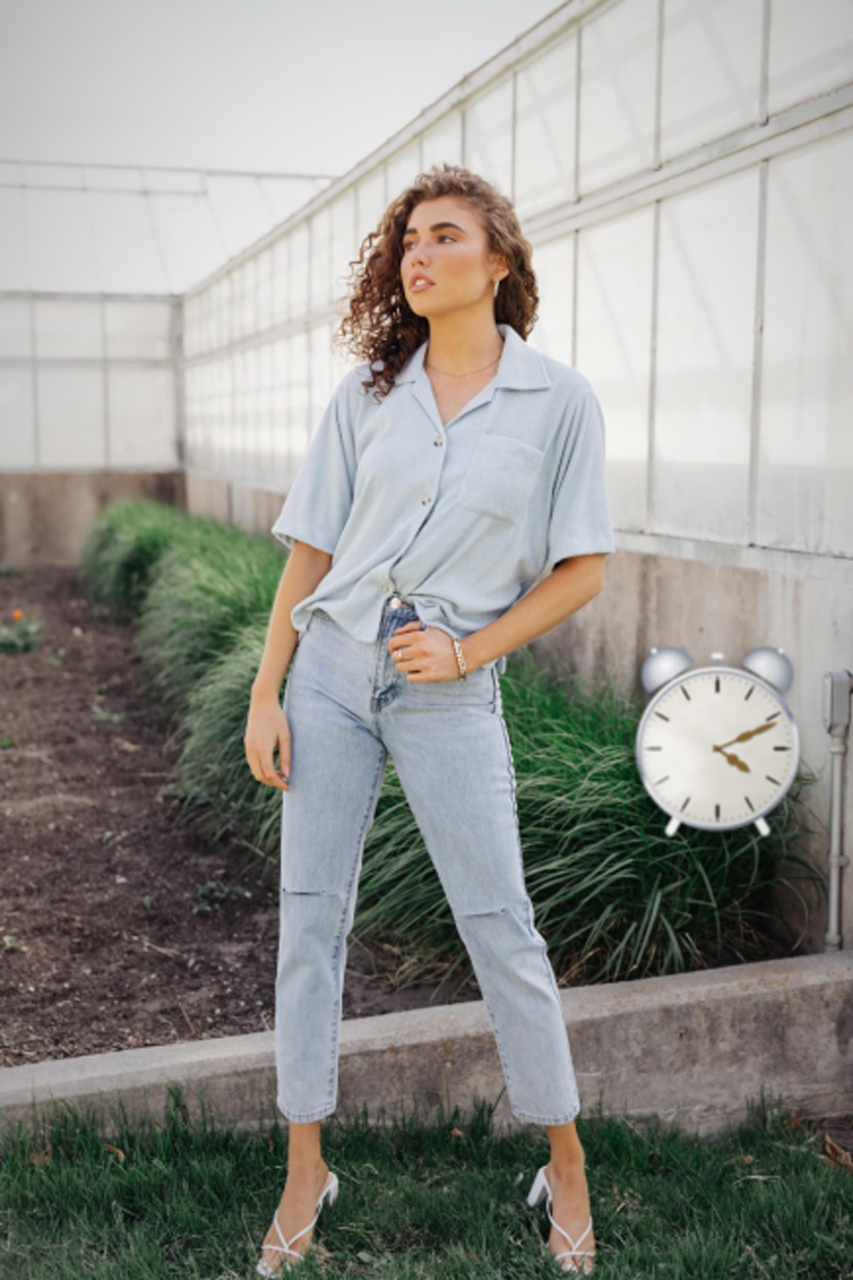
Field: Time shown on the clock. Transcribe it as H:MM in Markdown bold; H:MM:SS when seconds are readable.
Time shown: **4:11**
